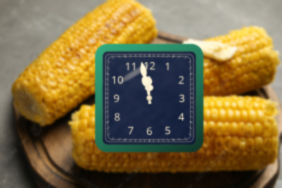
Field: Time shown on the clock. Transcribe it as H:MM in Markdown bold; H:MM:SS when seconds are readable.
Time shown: **11:58**
